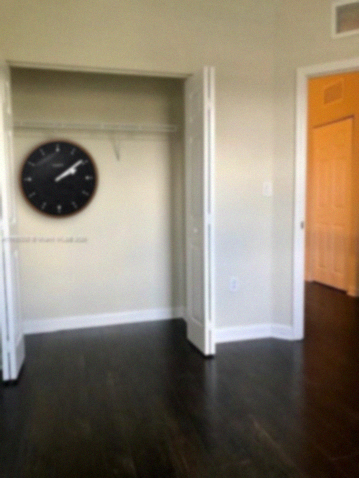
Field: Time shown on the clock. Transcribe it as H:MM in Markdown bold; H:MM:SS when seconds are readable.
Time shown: **2:09**
